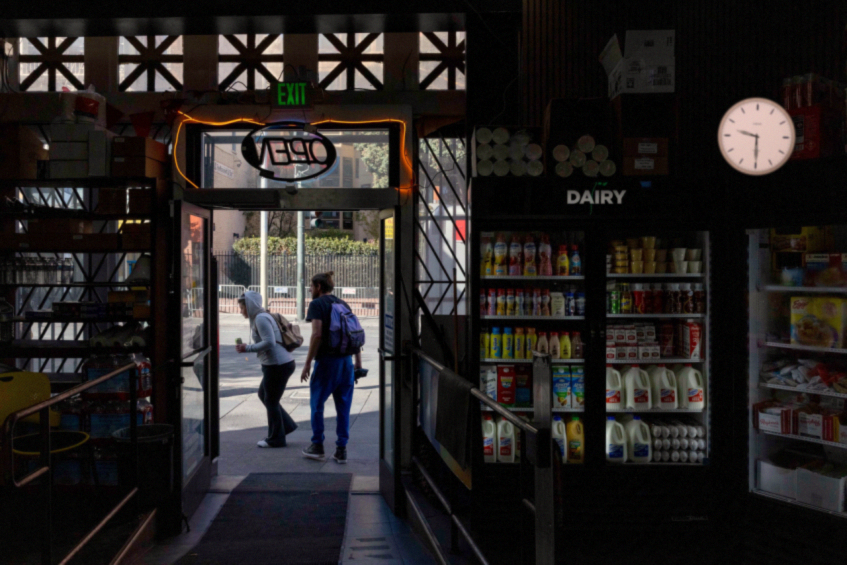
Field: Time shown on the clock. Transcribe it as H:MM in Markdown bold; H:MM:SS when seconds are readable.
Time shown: **9:30**
